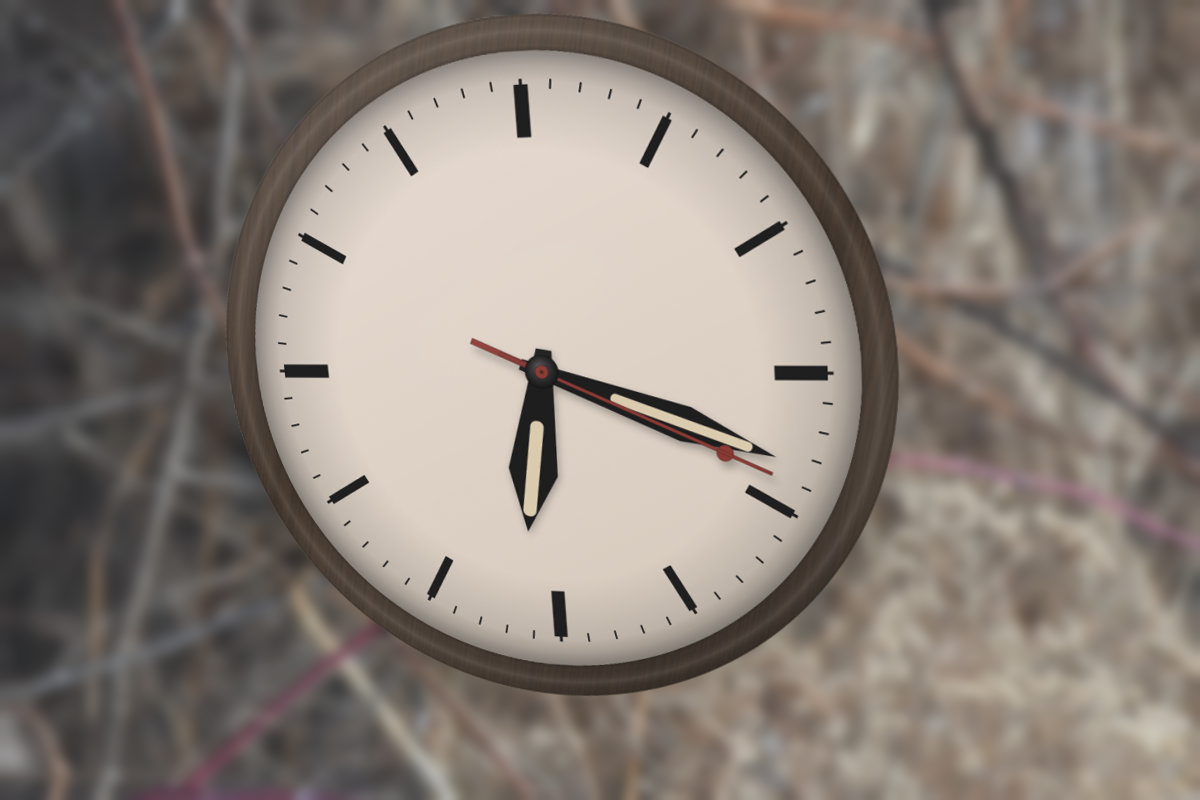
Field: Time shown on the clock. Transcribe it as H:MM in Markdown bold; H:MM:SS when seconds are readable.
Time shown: **6:18:19**
